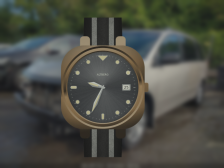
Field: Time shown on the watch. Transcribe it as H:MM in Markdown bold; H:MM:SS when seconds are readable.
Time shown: **9:34**
